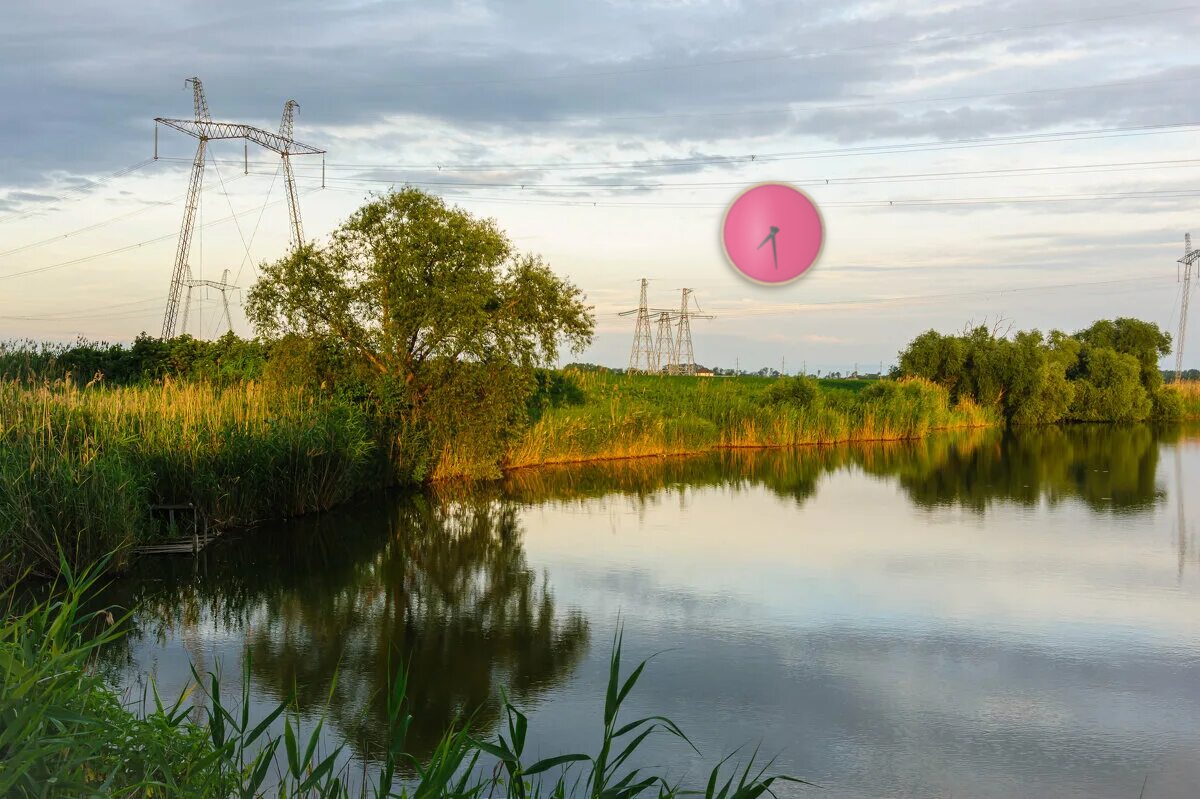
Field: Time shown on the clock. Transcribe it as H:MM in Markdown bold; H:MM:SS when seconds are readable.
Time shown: **7:29**
